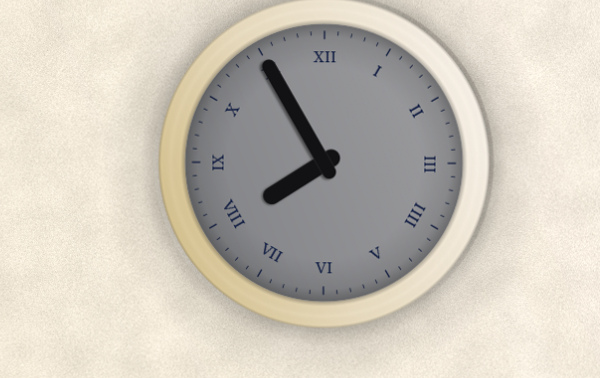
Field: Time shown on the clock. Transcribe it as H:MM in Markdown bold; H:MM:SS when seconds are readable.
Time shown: **7:55**
